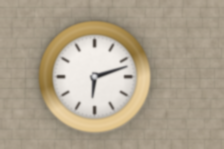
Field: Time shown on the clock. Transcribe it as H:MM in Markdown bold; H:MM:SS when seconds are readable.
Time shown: **6:12**
